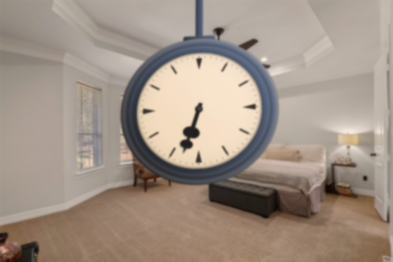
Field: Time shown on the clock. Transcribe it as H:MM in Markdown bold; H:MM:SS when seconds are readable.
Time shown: **6:33**
